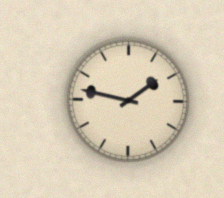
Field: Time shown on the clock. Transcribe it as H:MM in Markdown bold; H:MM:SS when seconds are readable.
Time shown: **1:47**
